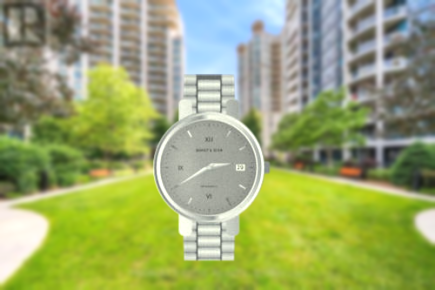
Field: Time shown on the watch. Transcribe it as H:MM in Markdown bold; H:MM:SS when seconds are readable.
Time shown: **2:40**
